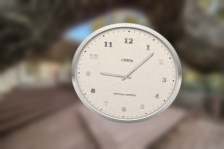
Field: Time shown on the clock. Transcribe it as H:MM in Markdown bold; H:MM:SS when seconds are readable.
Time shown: **9:07**
